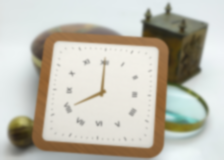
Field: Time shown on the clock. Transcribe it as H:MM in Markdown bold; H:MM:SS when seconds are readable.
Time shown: **8:00**
